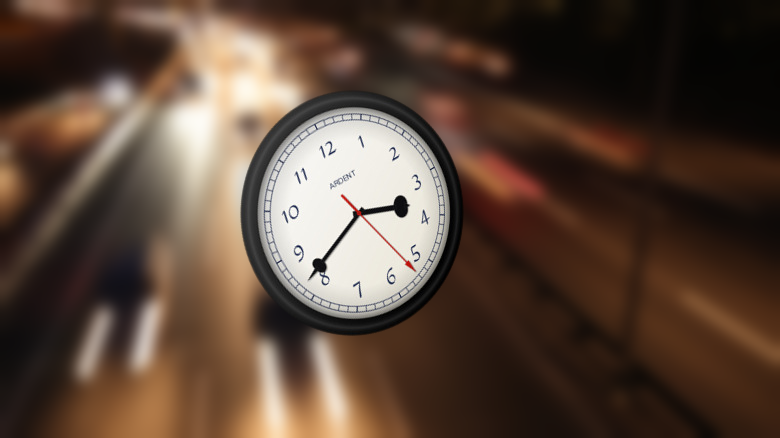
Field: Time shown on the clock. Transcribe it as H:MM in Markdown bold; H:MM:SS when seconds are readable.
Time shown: **3:41:27**
